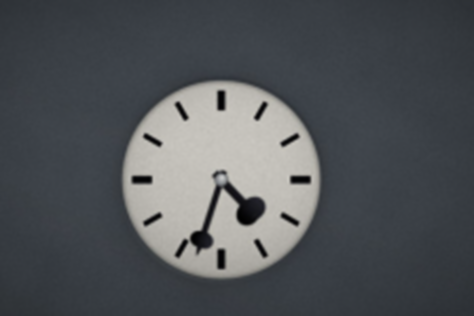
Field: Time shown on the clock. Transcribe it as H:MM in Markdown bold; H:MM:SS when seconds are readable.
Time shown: **4:33**
